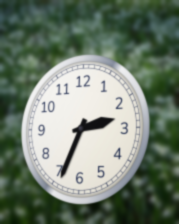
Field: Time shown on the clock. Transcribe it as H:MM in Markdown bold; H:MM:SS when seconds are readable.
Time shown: **2:34**
